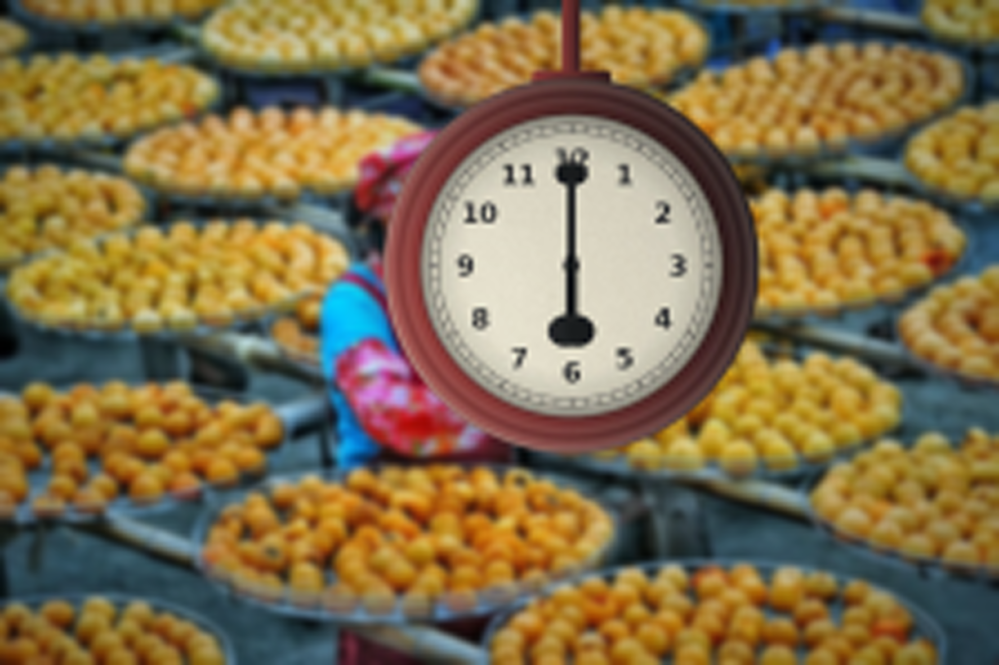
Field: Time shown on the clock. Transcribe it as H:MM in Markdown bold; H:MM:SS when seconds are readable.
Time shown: **6:00**
